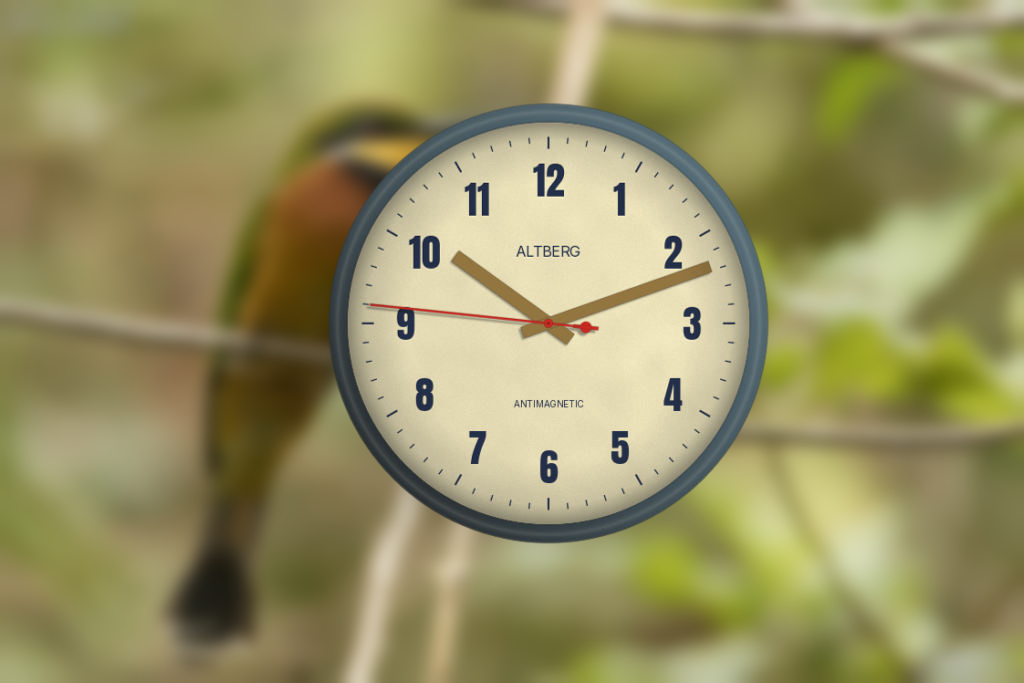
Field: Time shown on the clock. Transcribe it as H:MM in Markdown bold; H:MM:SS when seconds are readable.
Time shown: **10:11:46**
